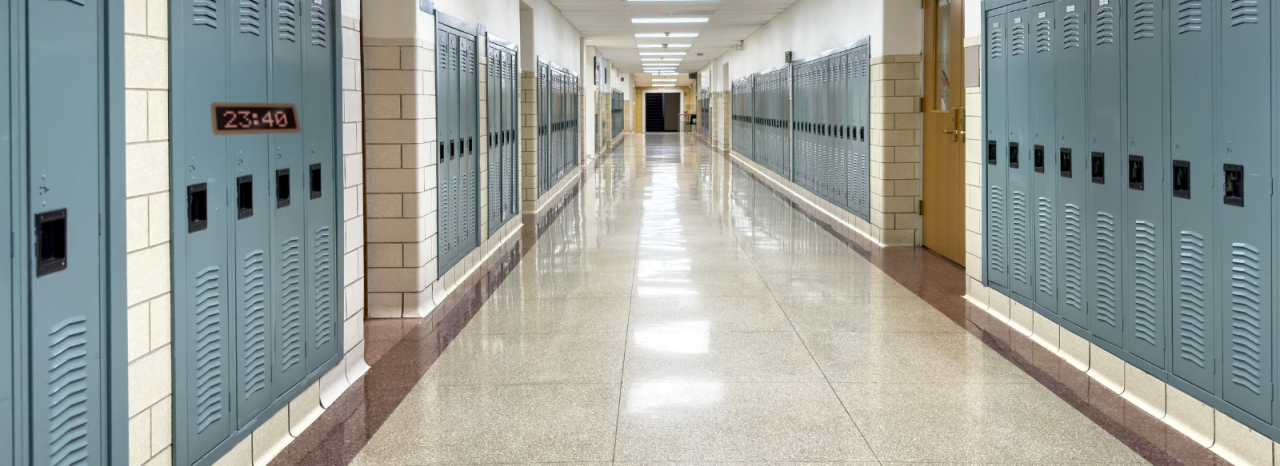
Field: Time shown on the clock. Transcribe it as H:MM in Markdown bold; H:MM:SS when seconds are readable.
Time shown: **23:40**
